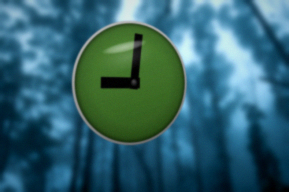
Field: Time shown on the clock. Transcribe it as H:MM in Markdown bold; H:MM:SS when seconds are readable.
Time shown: **9:01**
